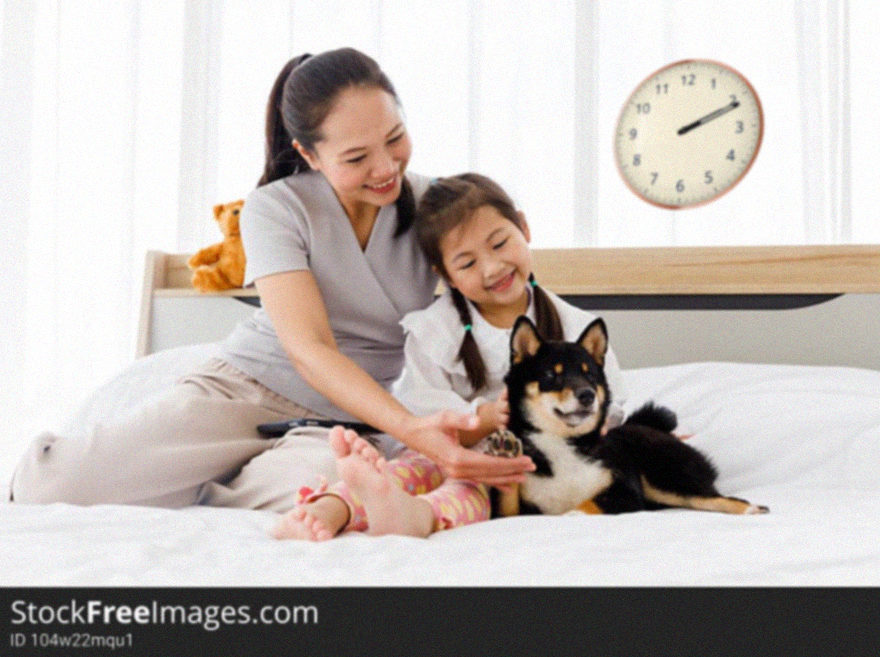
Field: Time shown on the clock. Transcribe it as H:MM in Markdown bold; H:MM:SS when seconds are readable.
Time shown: **2:11**
